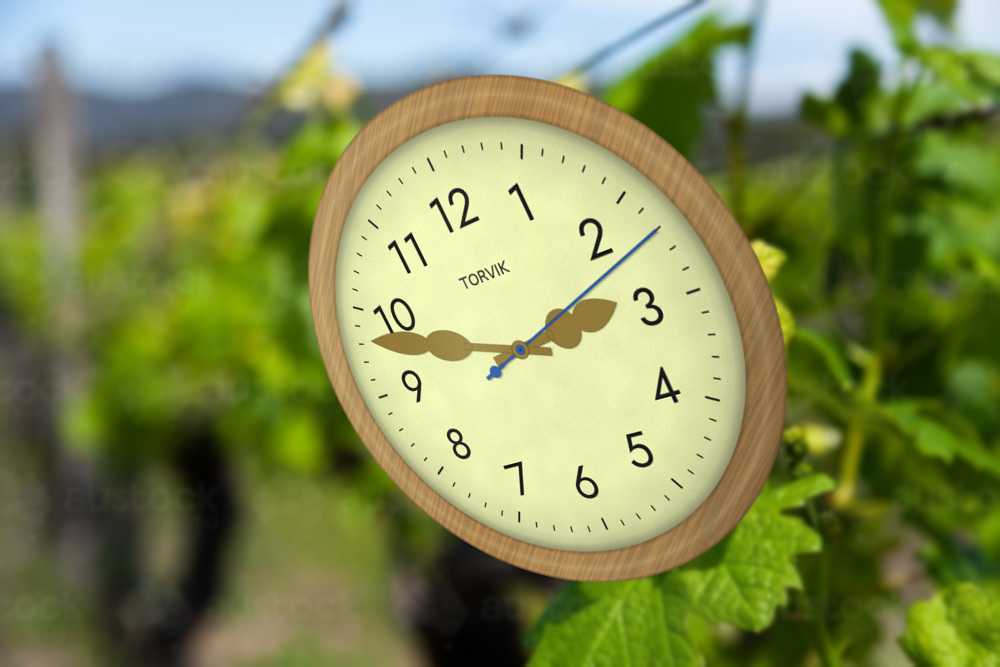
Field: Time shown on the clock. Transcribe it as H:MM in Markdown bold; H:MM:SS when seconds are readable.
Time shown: **2:48:12**
